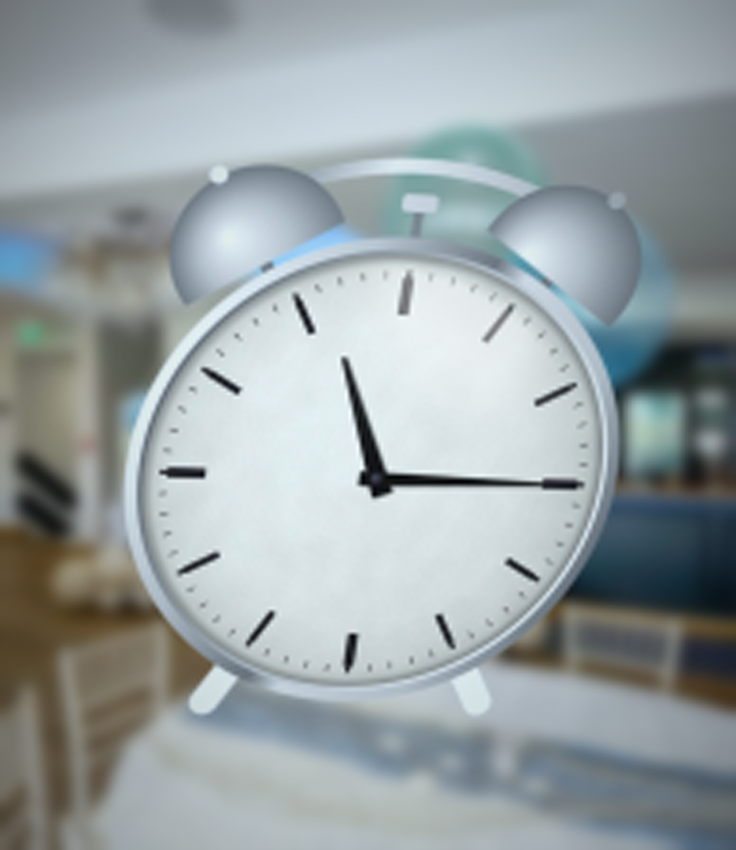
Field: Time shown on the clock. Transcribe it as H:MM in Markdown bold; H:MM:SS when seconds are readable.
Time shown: **11:15**
